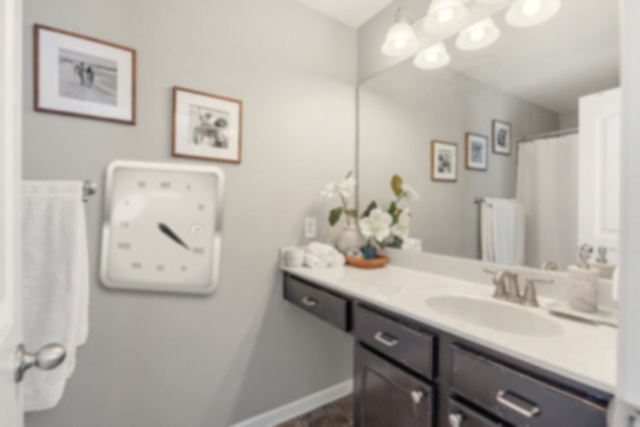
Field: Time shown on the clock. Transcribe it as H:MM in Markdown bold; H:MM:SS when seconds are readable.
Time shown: **4:21**
